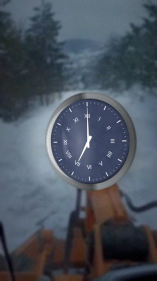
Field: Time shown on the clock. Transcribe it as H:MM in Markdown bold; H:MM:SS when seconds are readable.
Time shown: **7:00**
